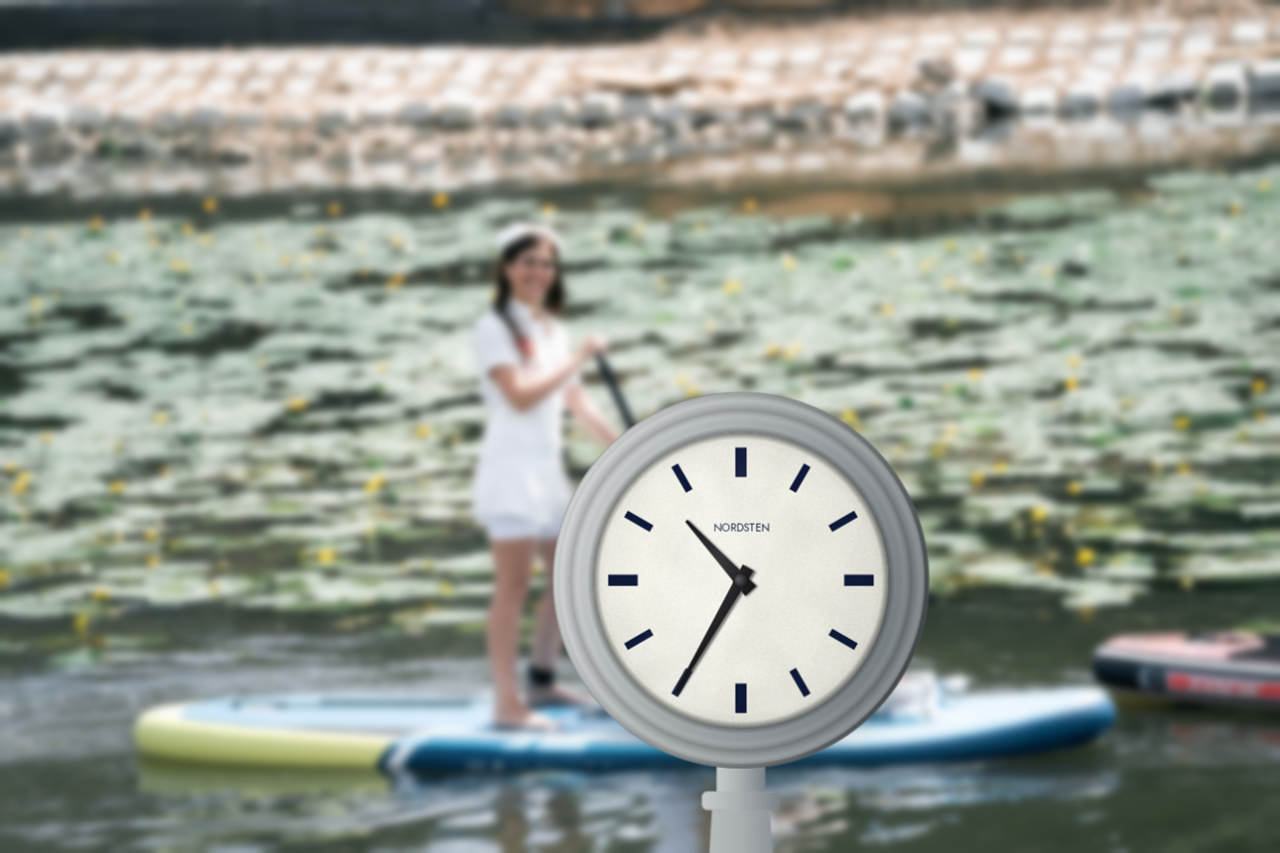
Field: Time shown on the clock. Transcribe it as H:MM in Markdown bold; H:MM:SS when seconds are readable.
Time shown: **10:35**
